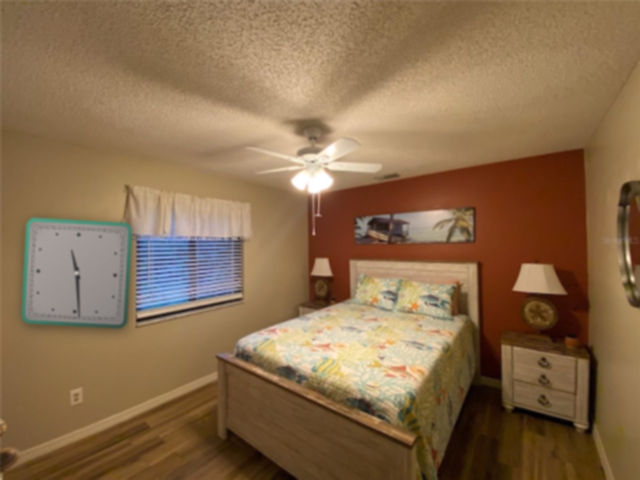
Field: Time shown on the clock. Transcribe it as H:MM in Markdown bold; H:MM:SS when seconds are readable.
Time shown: **11:29**
